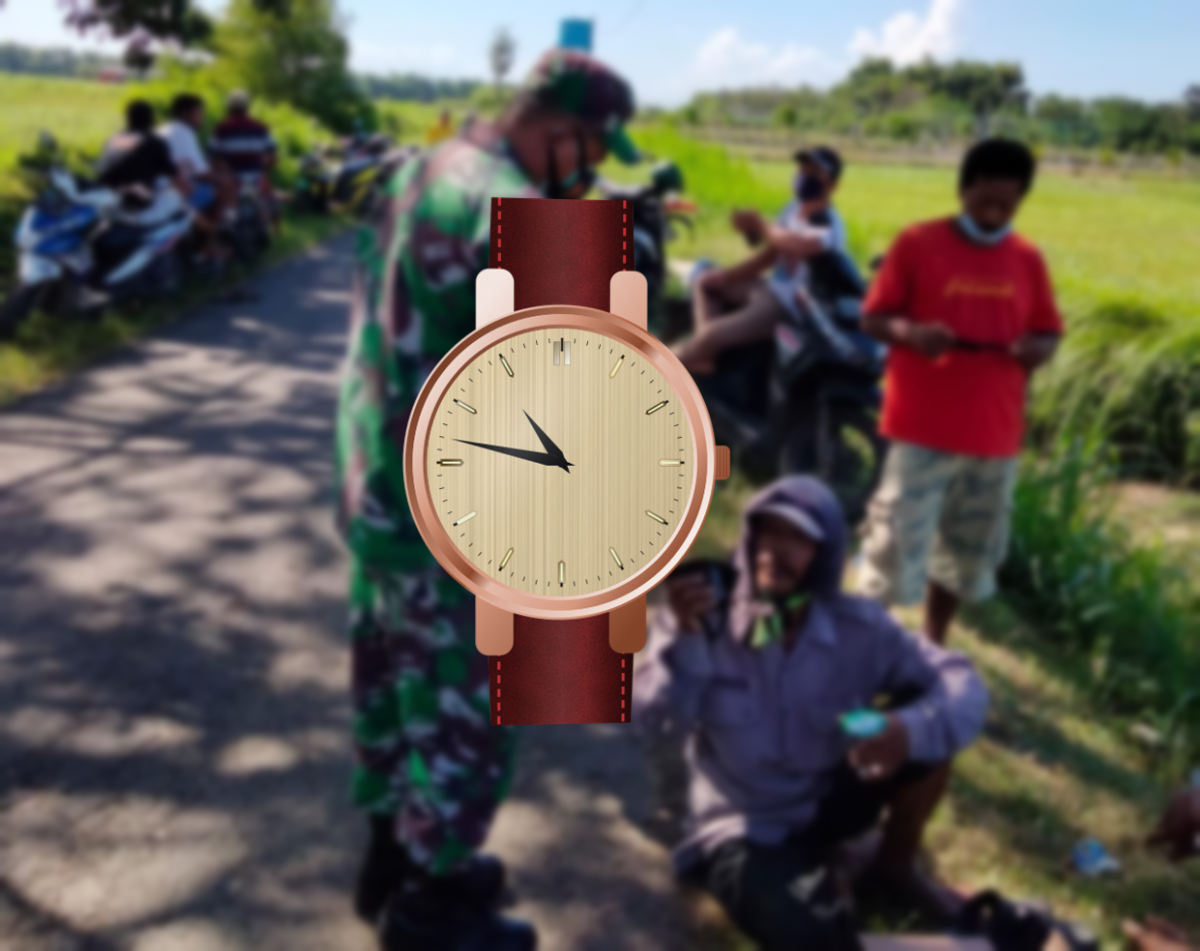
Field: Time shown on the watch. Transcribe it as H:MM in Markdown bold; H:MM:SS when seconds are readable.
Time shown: **10:47**
